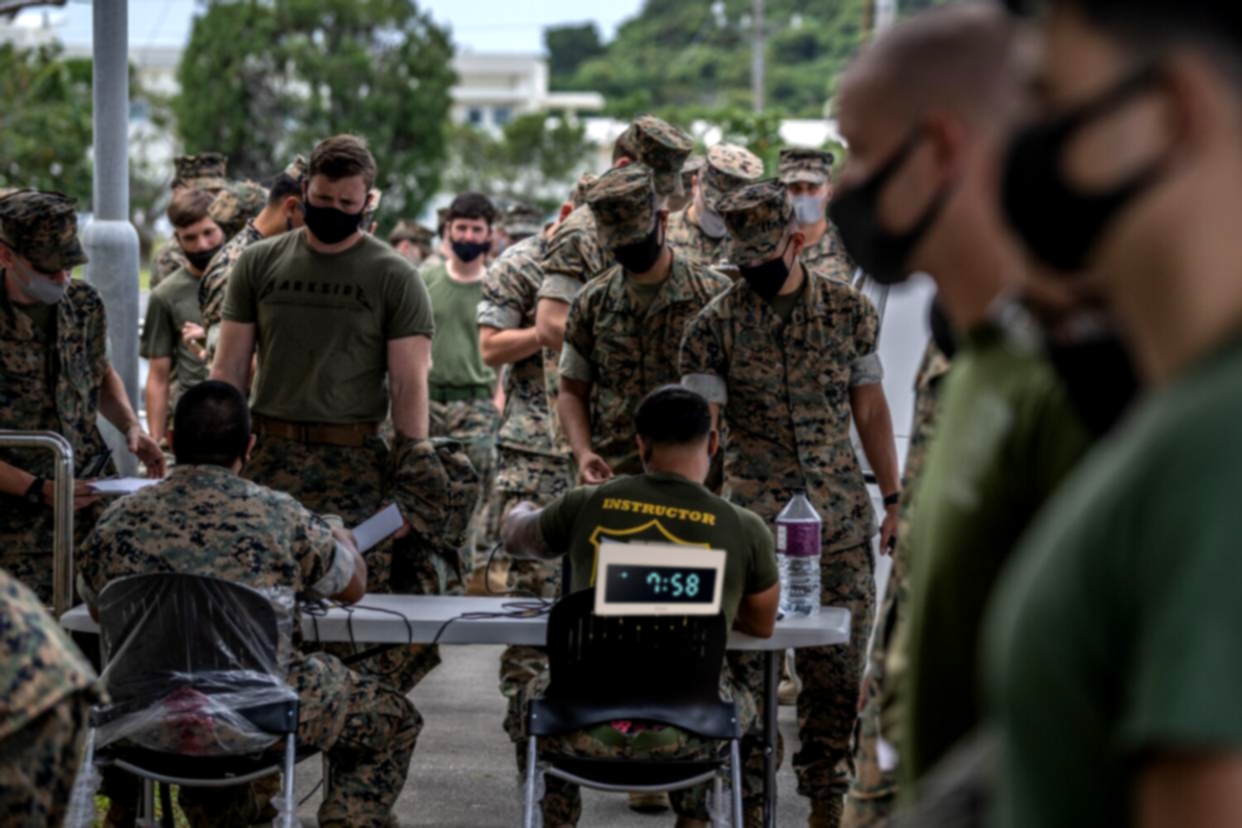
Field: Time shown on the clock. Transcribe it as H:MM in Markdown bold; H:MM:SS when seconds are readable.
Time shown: **7:58**
